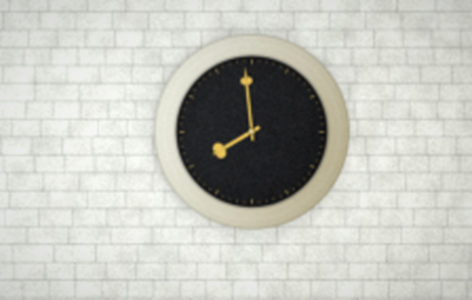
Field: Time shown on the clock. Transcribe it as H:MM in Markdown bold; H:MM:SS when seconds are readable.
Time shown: **7:59**
